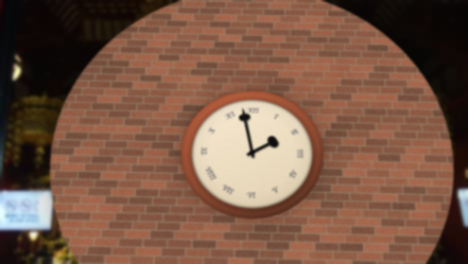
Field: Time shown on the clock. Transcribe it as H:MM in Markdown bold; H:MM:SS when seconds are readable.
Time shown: **1:58**
